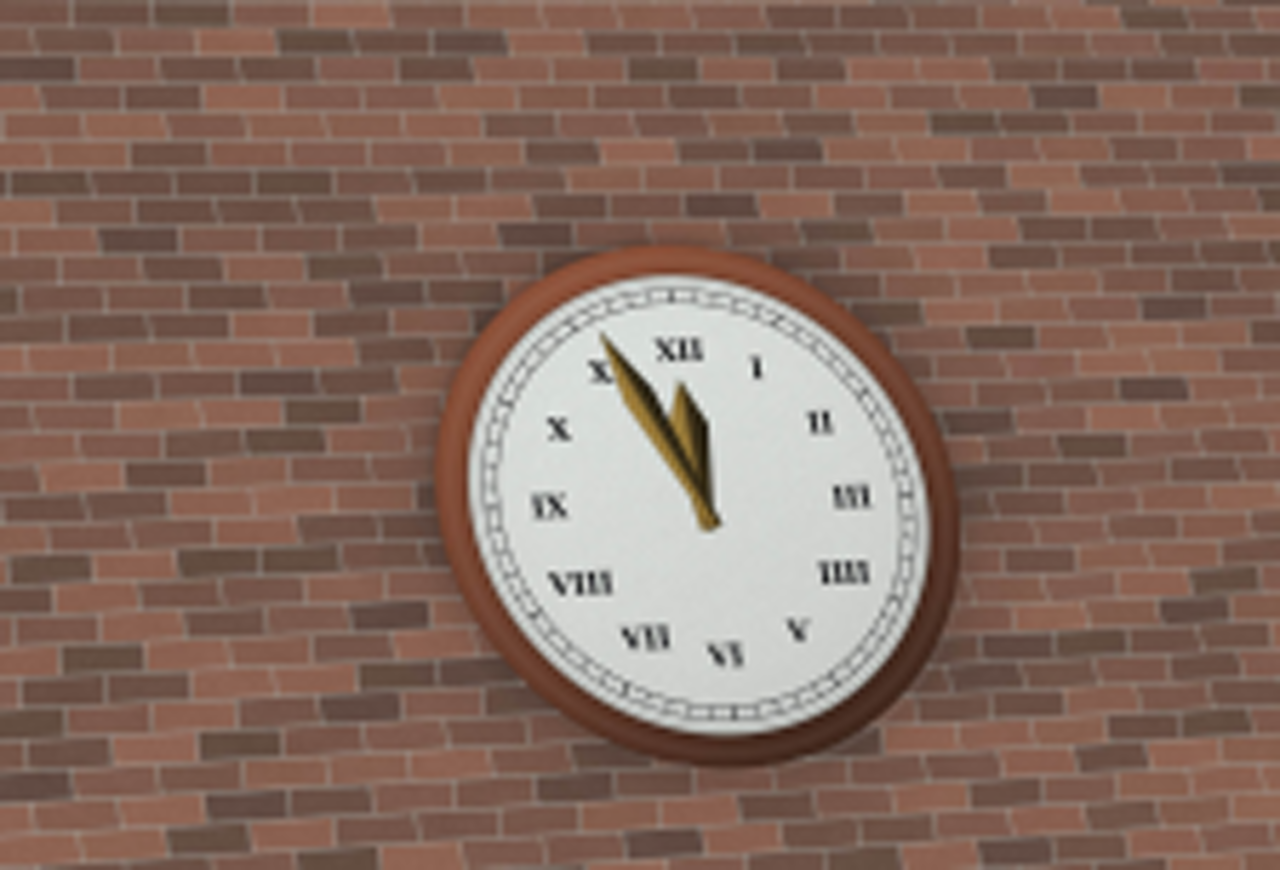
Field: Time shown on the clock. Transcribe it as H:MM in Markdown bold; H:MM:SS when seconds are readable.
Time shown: **11:56**
